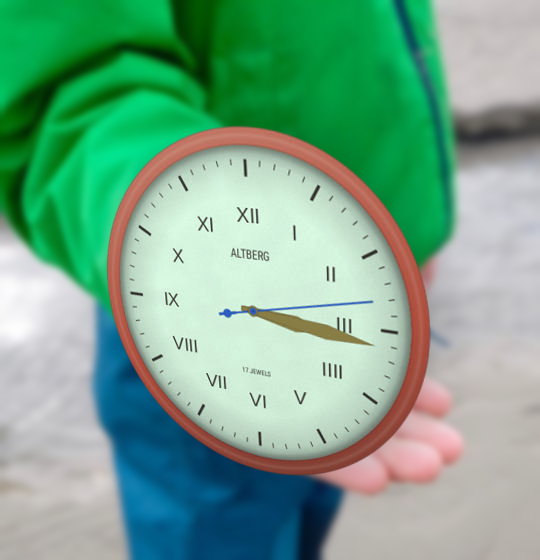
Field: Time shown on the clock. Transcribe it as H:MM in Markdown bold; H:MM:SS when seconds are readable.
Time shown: **3:16:13**
